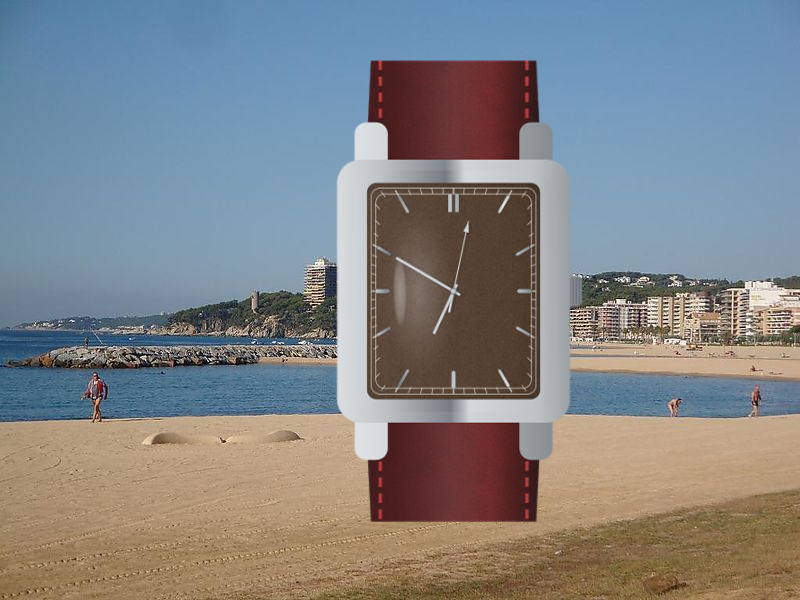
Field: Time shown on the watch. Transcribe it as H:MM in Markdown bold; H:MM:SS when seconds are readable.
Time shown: **6:50:02**
